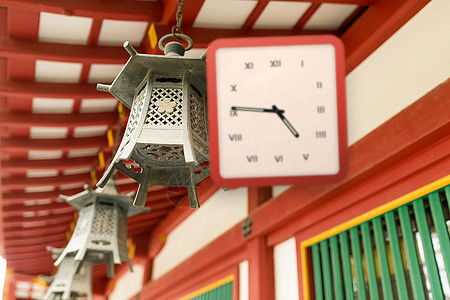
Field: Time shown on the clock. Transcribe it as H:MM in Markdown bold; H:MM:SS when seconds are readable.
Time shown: **4:46**
